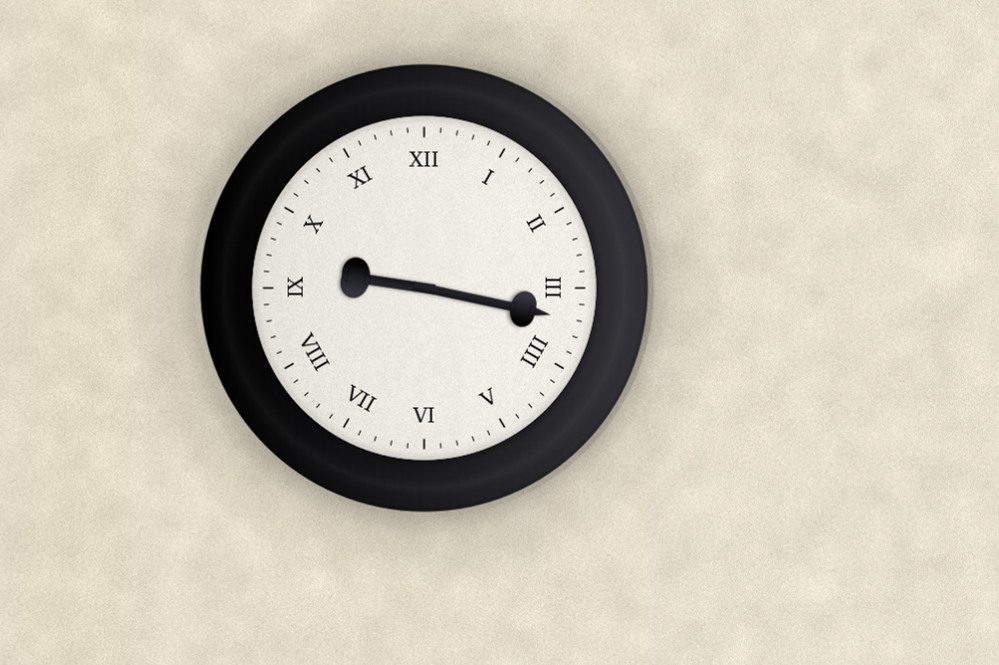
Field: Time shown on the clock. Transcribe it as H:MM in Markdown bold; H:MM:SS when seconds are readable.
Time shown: **9:17**
